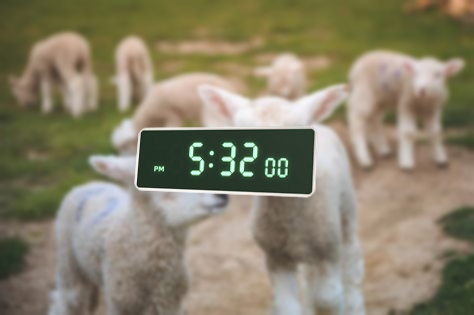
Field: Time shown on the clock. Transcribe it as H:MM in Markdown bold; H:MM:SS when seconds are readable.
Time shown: **5:32:00**
